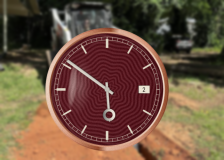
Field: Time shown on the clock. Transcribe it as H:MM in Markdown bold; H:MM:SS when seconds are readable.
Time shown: **5:51**
